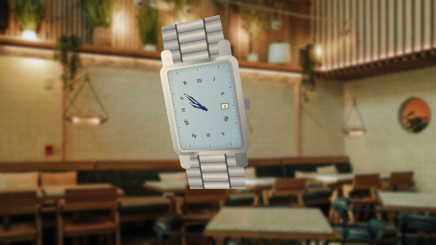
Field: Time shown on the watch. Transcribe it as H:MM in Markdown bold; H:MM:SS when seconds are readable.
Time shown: **9:52**
